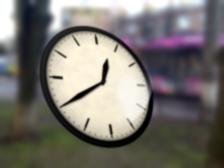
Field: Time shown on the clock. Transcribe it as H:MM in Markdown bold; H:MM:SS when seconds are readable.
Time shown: **12:40**
